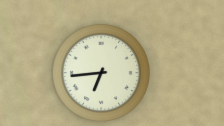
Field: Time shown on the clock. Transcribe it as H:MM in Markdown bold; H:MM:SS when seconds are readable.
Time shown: **6:44**
